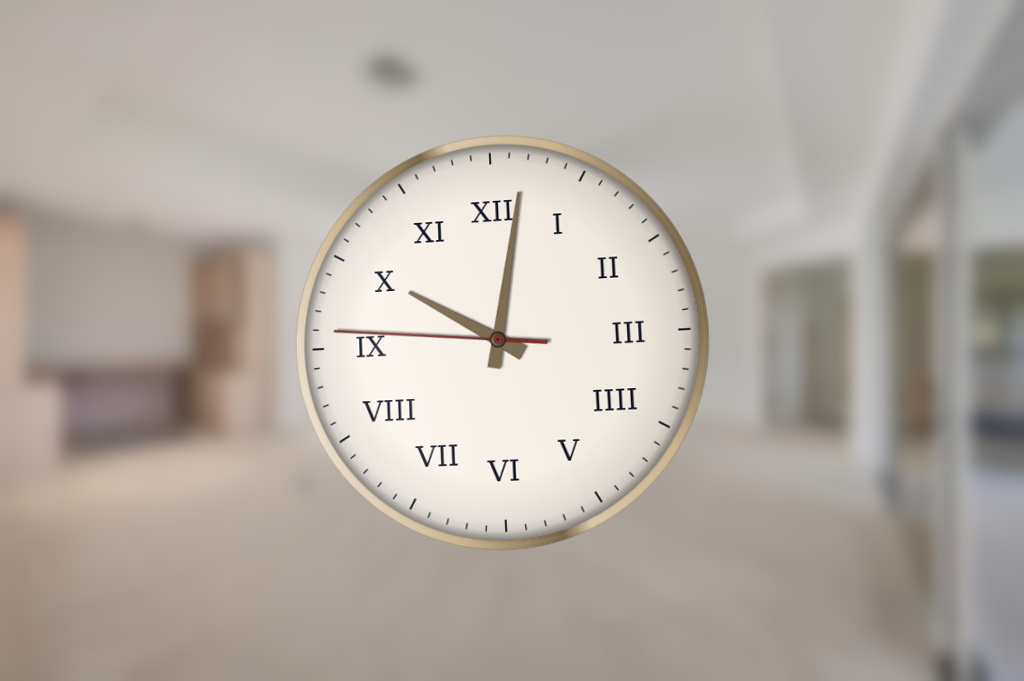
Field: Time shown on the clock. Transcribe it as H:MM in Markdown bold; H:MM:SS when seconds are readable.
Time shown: **10:01:46**
